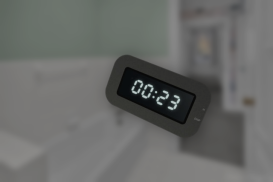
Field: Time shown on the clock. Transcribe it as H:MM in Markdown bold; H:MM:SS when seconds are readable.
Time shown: **0:23**
